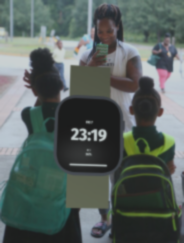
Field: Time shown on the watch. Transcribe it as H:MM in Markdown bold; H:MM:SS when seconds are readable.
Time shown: **23:19**
